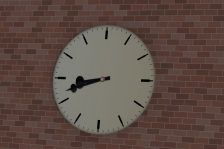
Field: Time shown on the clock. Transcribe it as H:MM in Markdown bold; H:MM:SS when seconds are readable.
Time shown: **8:42**
